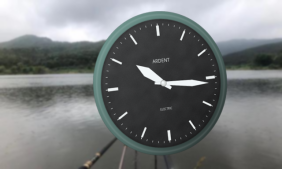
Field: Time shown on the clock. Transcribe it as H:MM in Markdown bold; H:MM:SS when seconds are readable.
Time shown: **10:16**
